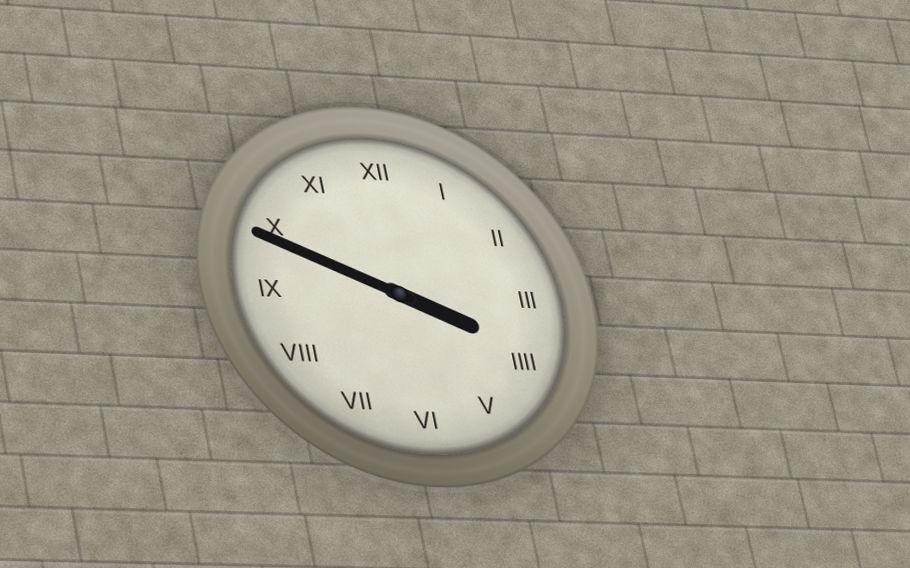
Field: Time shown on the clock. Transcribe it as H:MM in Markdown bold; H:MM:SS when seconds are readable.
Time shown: **3:49**
